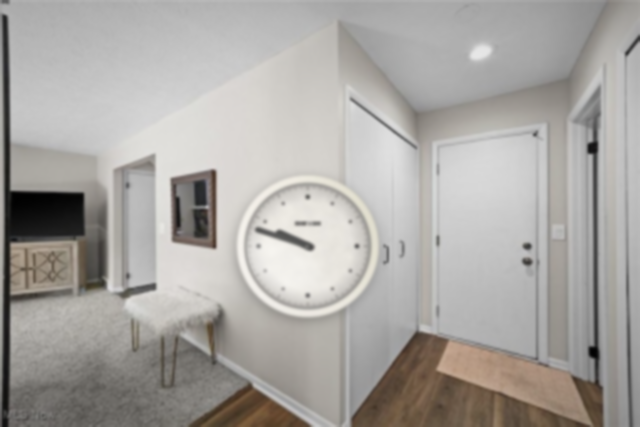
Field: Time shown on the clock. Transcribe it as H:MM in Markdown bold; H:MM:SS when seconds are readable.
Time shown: **9:48**
